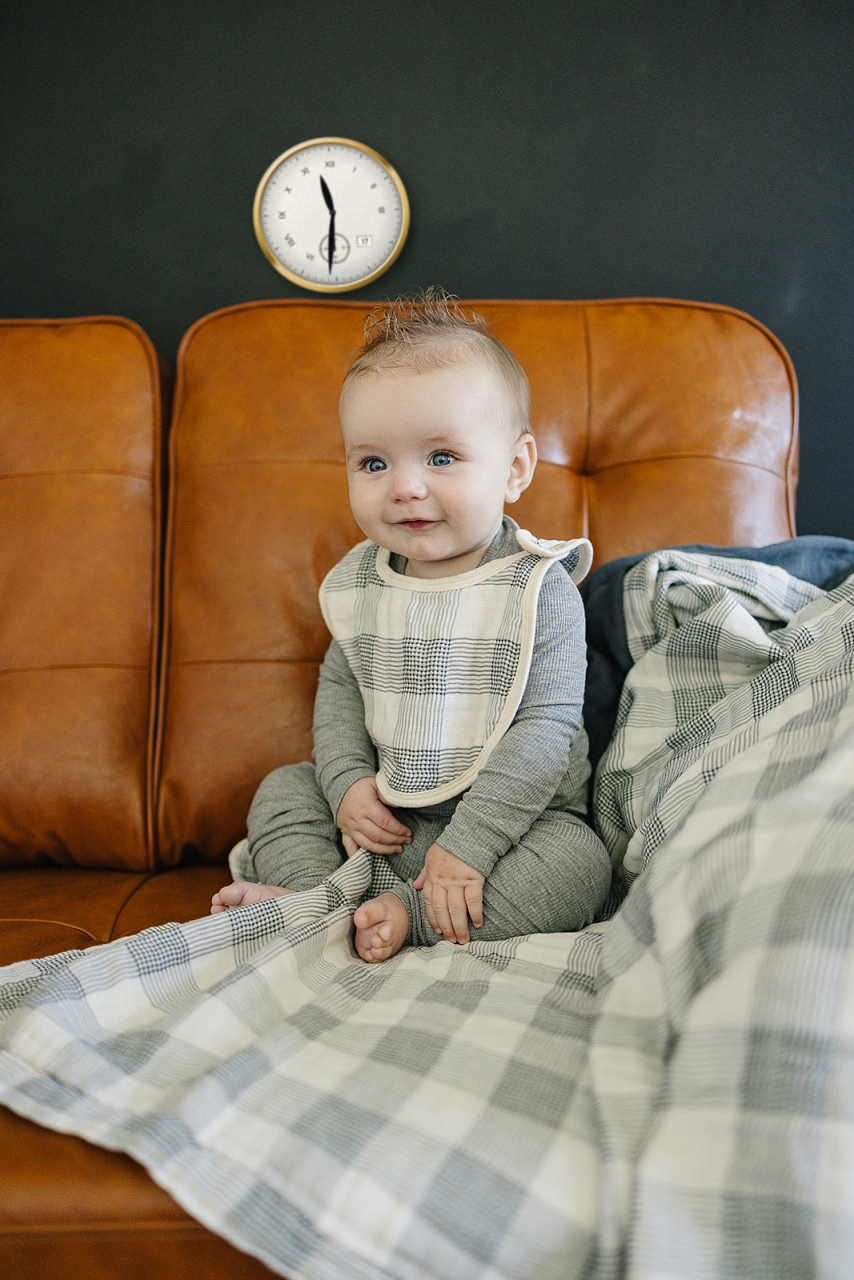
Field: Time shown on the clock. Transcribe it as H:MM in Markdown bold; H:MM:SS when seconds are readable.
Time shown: **11:31**
